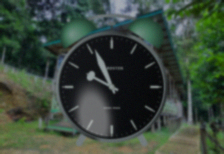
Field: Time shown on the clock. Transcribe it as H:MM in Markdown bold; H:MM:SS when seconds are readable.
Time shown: **9:56**
